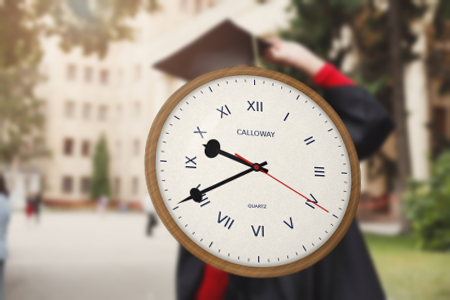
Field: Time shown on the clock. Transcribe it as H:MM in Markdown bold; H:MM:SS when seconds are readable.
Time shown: **9:40:20**
